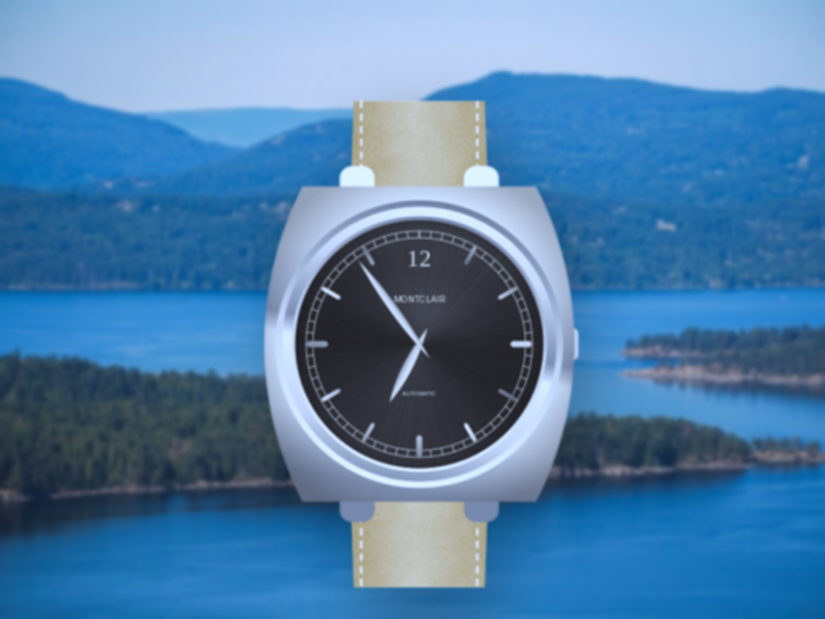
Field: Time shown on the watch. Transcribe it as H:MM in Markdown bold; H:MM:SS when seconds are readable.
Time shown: **6:54**
